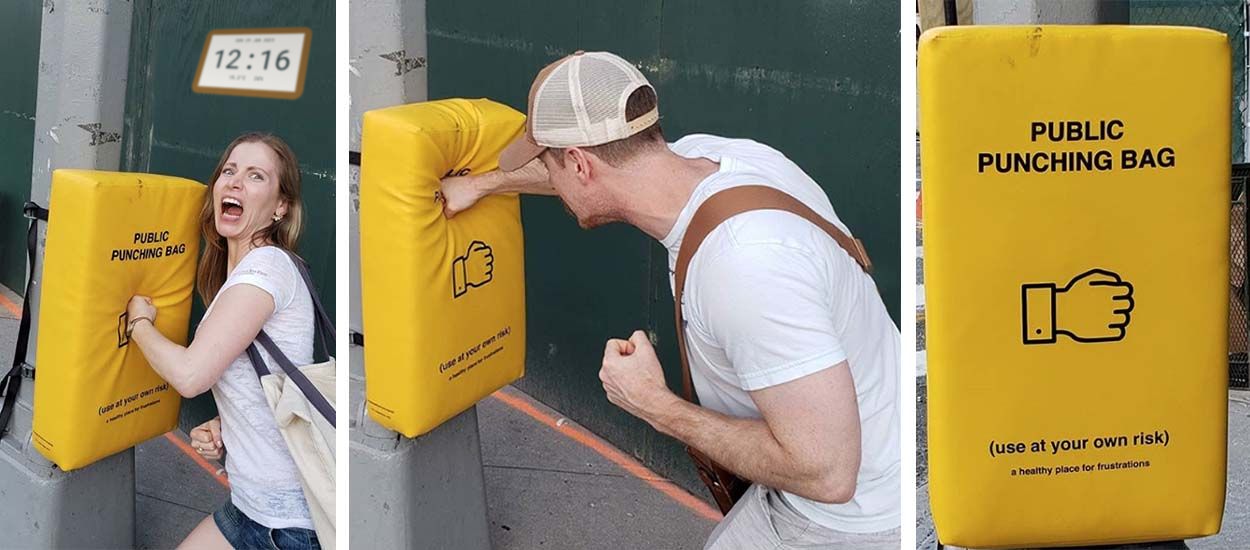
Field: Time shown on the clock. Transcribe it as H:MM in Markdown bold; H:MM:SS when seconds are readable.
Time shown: **12:16**
